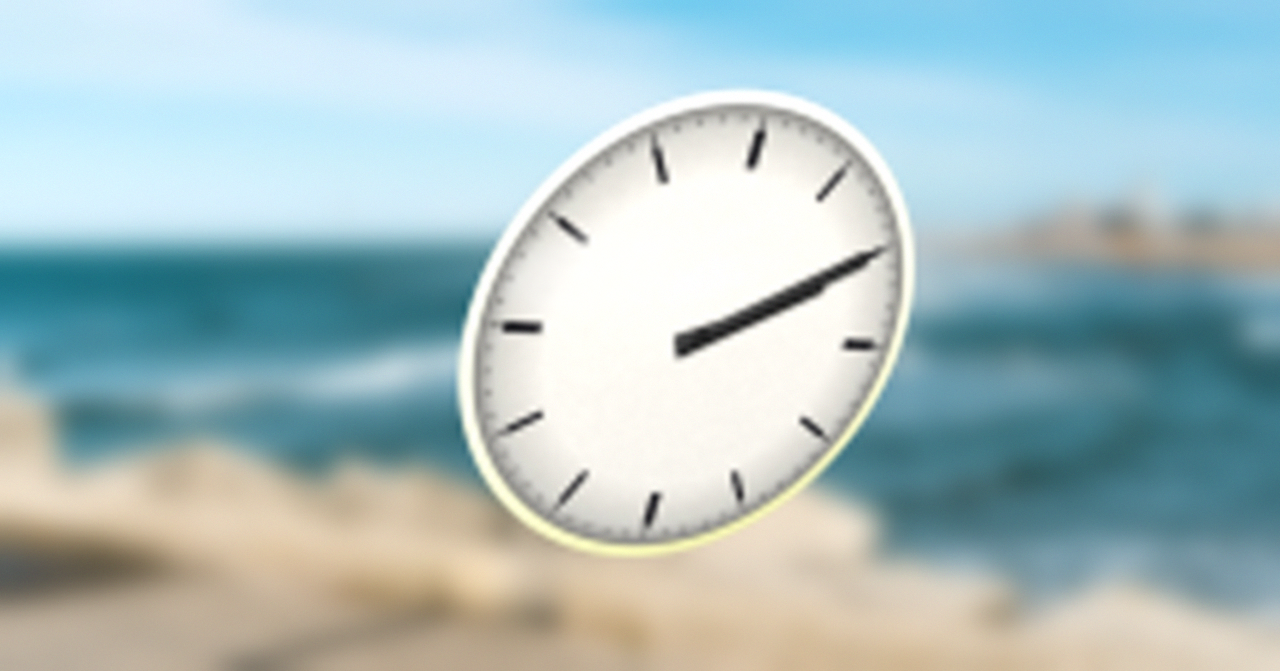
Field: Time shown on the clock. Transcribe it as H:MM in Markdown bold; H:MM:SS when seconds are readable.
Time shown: **2:10**
